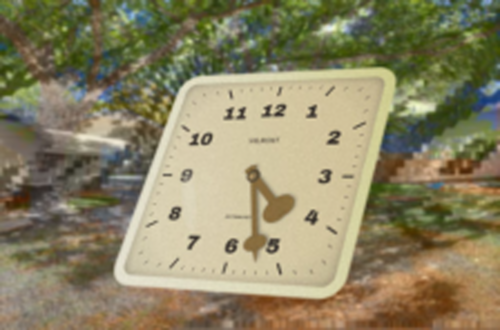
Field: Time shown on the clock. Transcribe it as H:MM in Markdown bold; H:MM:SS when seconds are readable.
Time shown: **4:27**
